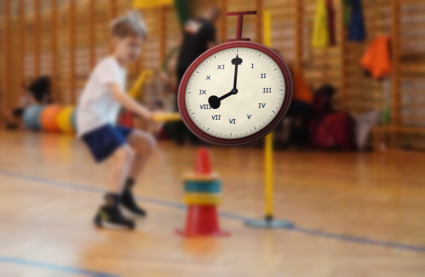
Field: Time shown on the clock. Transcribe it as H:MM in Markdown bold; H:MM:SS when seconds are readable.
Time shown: **8:00**
